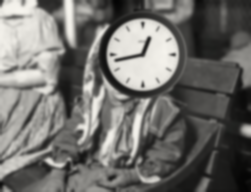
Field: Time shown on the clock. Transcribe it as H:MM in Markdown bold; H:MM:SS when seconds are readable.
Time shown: **12:43**
